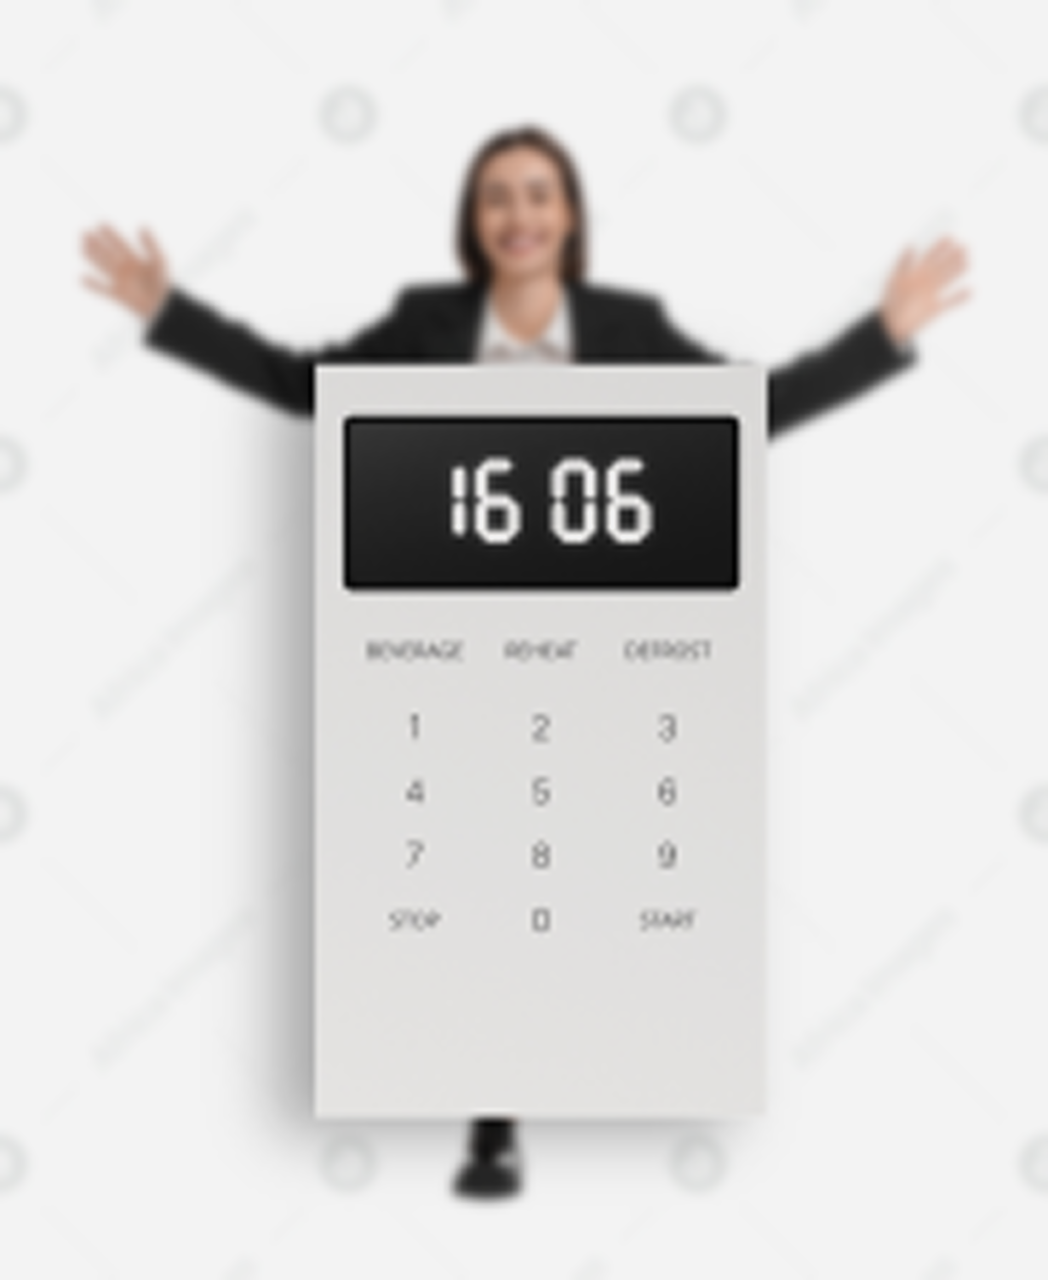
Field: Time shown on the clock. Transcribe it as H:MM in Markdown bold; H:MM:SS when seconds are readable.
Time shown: **16:06**
